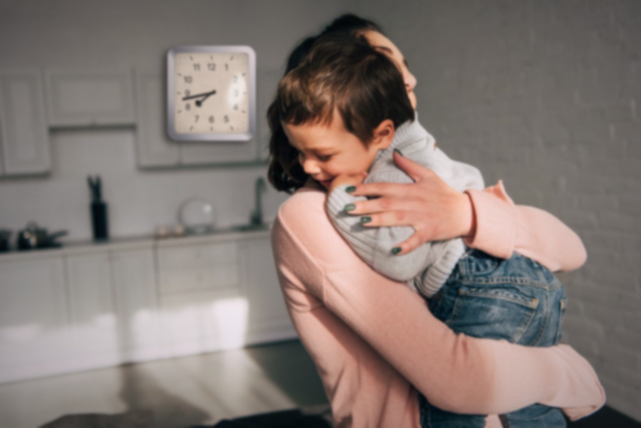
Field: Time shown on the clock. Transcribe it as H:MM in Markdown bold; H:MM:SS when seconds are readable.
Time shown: **7:43**
